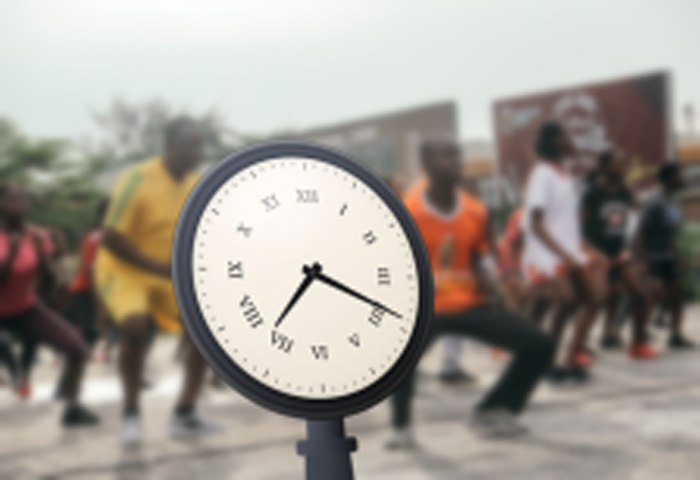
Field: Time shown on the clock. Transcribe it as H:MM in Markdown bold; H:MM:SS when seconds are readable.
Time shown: **7:19**
